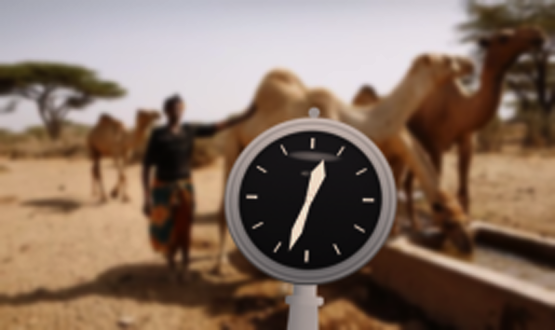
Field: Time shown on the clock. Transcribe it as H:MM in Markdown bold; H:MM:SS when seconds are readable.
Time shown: **12:33**
